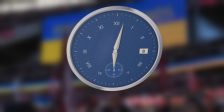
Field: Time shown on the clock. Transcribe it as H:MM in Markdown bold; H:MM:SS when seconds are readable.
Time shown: **6:02**
